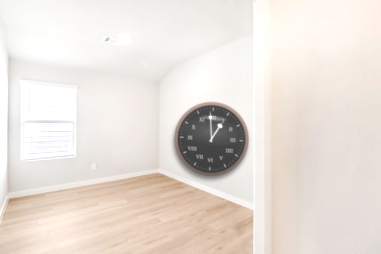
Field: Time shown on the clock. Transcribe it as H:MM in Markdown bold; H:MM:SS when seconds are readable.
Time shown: **12:59**
